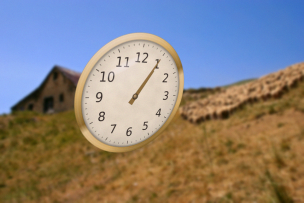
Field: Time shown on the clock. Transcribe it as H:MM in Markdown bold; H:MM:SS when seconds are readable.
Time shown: **1:05**
